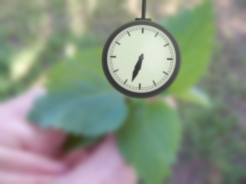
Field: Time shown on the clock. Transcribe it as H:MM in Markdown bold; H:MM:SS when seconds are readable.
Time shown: **6:33**
